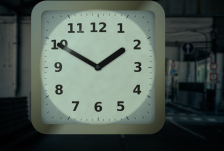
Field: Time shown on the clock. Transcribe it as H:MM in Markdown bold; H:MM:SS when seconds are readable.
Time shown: **1:50**
